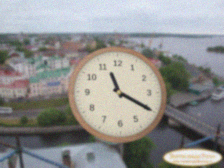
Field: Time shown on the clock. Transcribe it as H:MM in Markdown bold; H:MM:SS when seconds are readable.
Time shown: **11:20**
